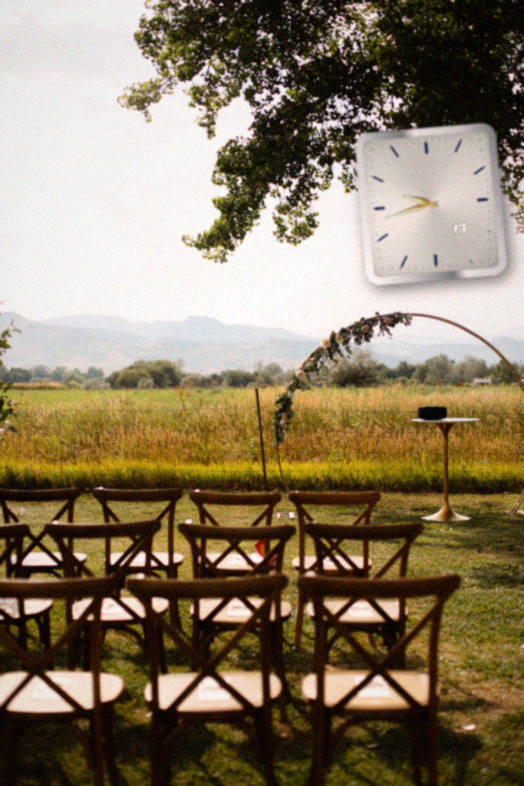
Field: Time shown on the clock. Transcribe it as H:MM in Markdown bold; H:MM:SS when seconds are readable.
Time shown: **9:43**
